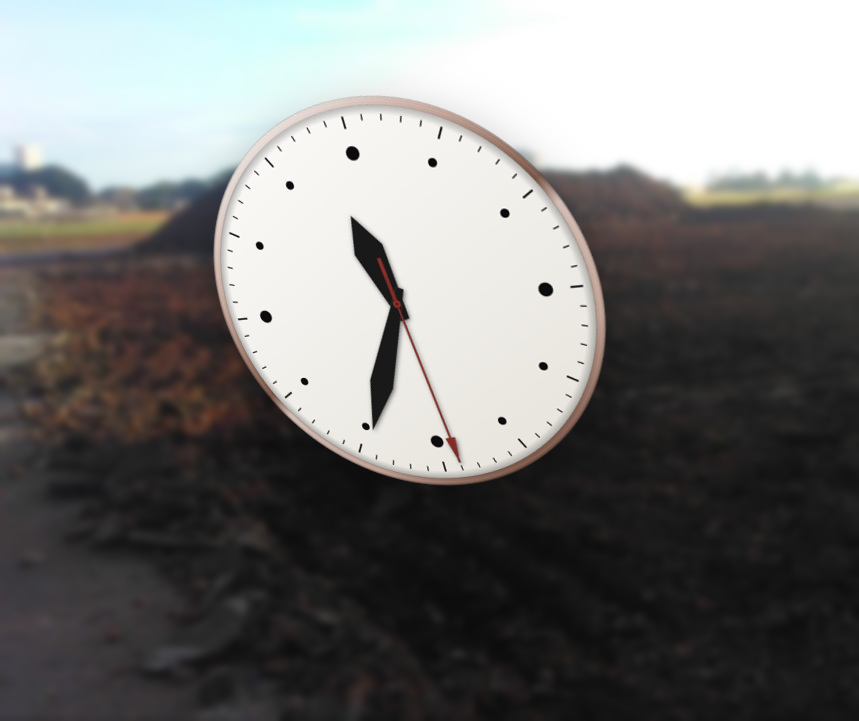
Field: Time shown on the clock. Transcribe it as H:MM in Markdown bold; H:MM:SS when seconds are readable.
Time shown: **11:34:29**
